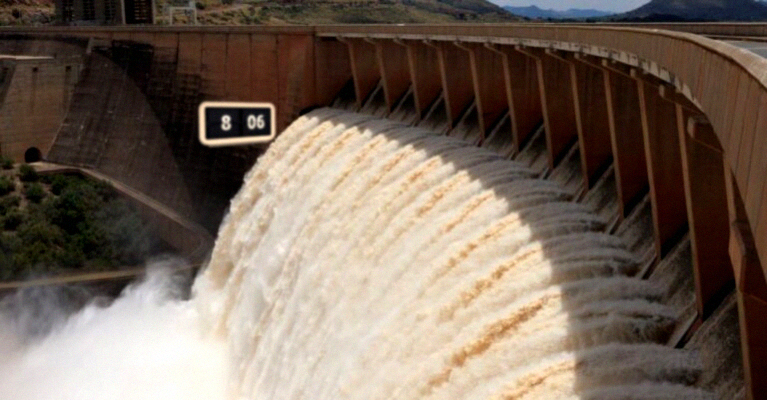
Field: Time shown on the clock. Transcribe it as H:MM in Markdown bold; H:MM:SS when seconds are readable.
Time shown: **8:06**
